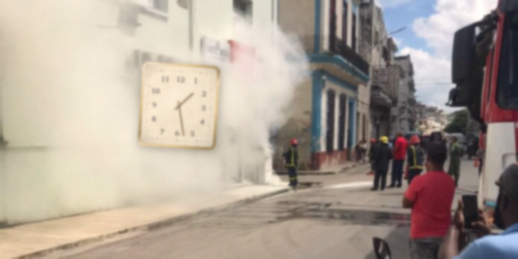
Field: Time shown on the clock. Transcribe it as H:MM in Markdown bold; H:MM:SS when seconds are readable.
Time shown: **1:28**
